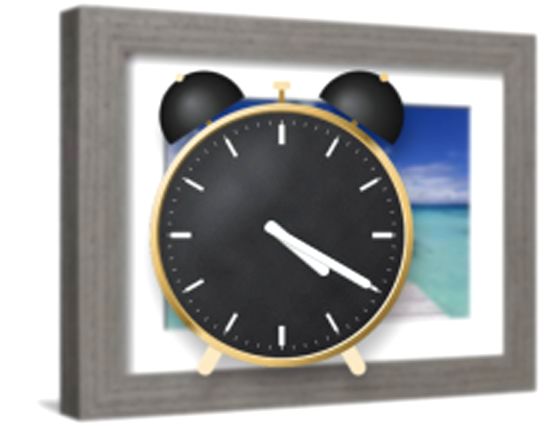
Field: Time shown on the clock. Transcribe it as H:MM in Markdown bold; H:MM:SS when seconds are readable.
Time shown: **4:20**
